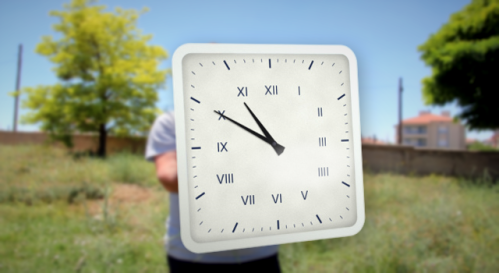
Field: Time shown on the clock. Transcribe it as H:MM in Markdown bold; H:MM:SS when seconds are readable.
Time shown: **10:50**
